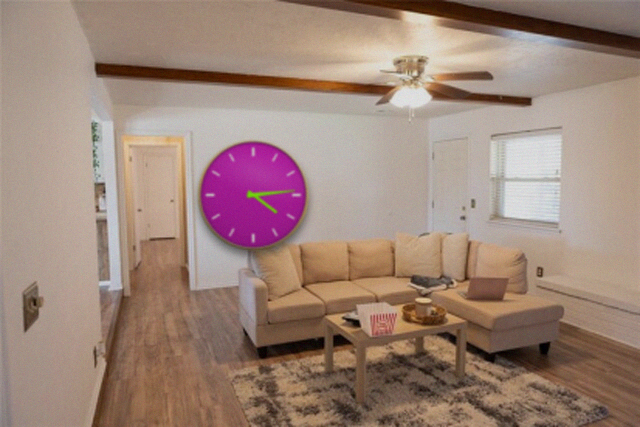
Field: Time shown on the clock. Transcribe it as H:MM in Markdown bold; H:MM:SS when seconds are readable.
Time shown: **4:14**
